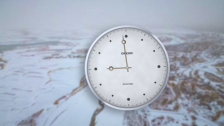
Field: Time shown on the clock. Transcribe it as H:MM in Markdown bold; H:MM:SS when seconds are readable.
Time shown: **8:59**
